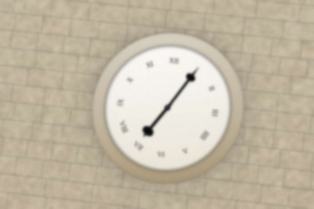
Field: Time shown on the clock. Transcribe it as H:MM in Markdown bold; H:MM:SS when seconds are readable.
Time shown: **7:05**
